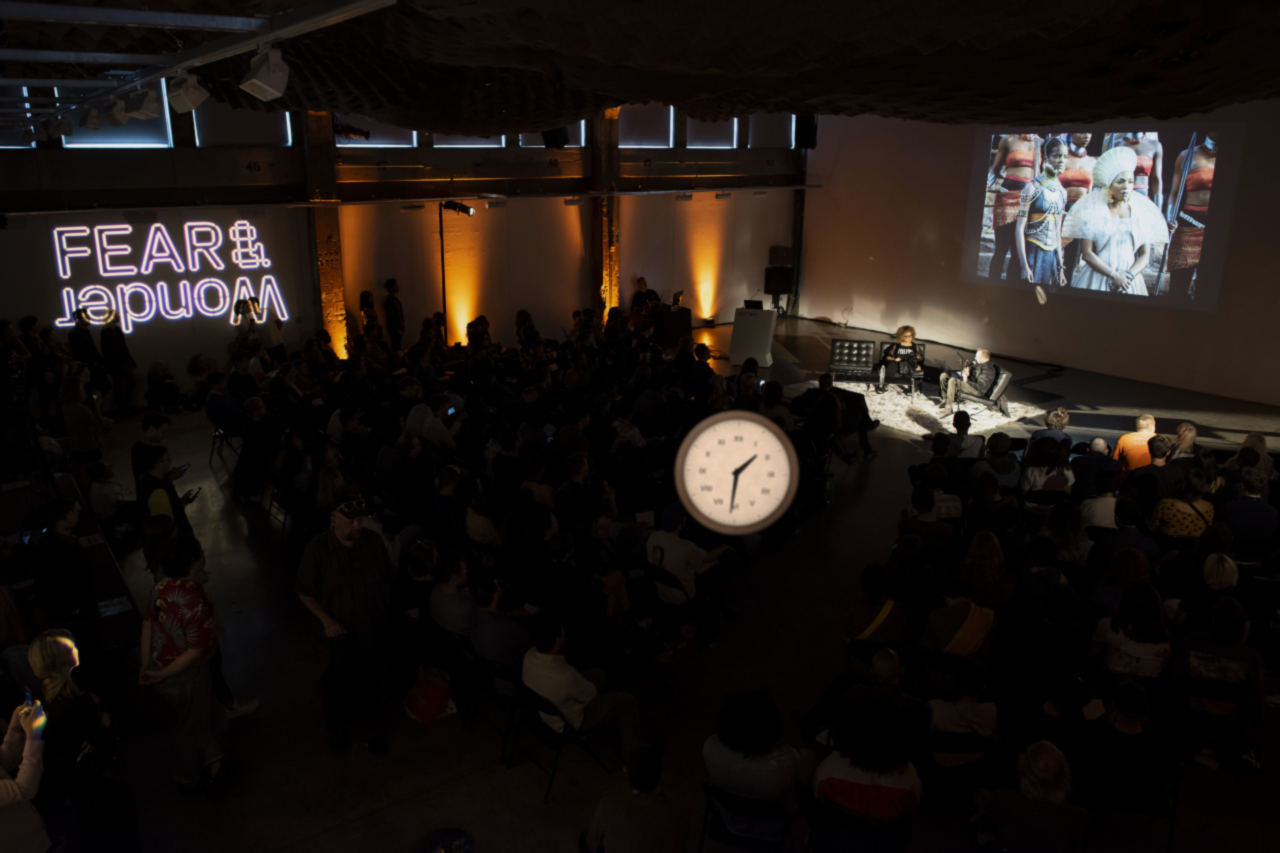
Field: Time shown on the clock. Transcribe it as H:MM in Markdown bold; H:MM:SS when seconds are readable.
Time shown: **1:31**
